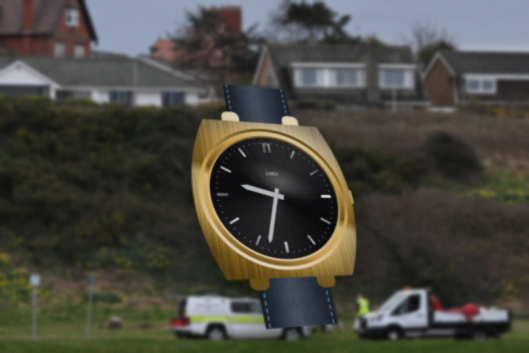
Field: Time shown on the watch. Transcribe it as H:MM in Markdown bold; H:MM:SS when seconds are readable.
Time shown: **9:33**
